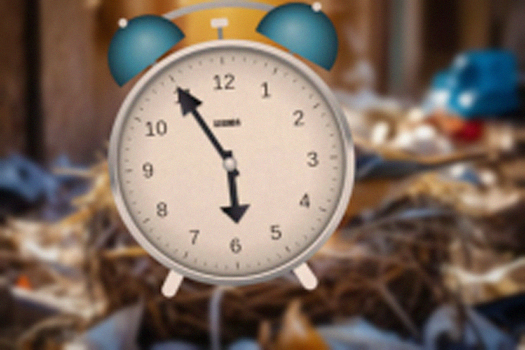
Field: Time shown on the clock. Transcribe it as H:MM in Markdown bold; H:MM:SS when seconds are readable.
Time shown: **5:55**
